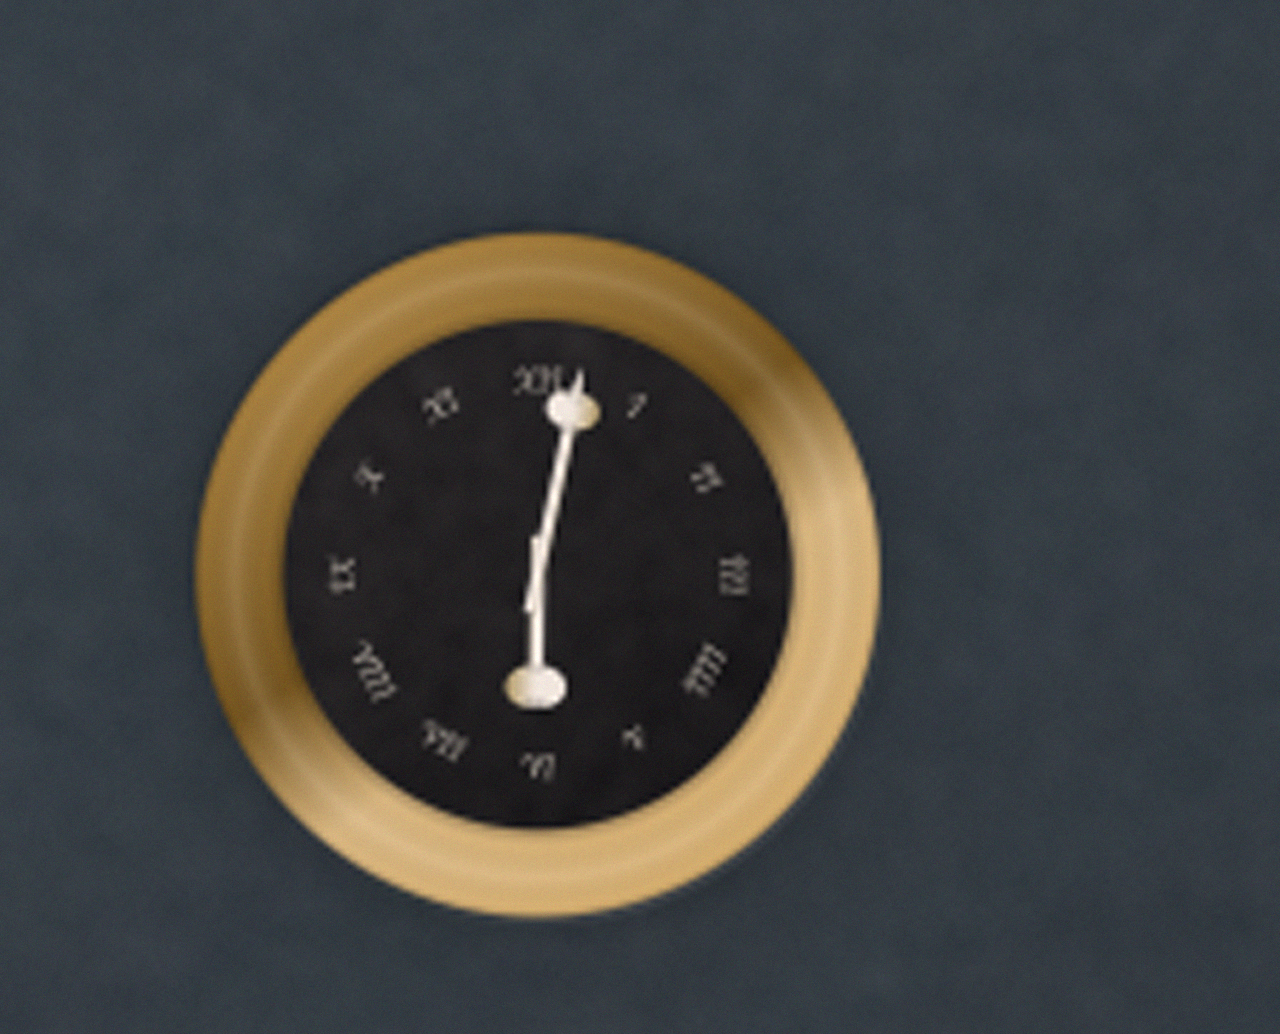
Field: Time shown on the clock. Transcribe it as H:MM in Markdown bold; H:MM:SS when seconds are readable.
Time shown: **6:02**
